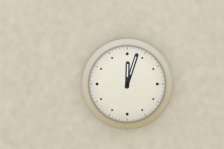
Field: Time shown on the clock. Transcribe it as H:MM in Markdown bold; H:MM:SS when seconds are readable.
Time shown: **12:03**
